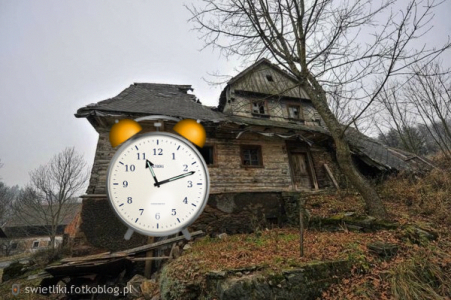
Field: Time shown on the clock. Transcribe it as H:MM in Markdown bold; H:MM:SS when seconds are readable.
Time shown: **11:12**
